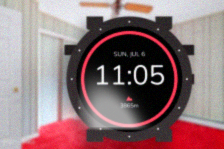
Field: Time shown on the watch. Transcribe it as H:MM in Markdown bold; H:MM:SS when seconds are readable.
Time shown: **11:05**
